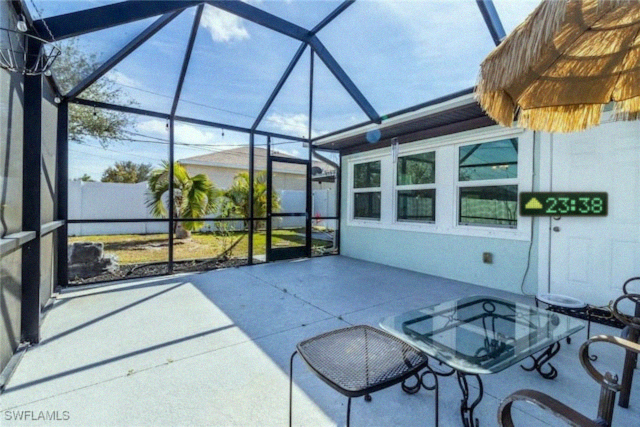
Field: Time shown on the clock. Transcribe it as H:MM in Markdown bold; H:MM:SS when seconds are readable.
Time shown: **23:38**
